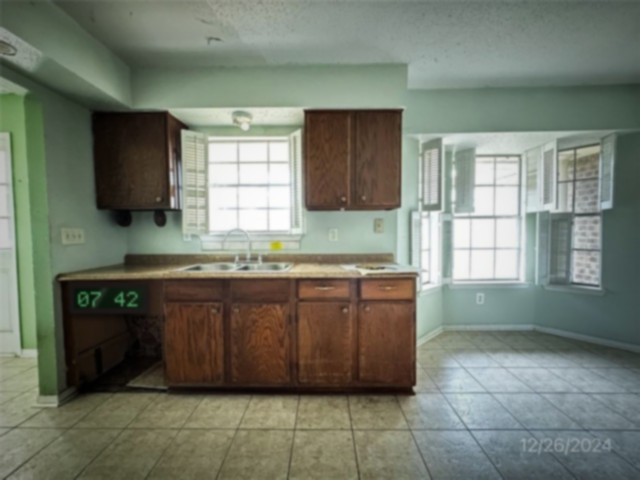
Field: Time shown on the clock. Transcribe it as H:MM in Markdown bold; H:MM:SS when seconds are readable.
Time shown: **7:42**
